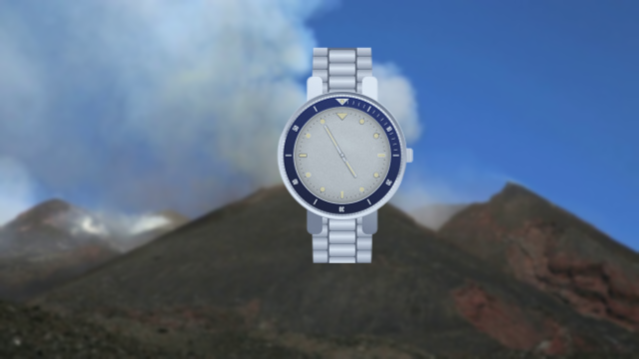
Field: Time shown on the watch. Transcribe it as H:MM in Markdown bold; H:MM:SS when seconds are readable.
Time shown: **4:55**
